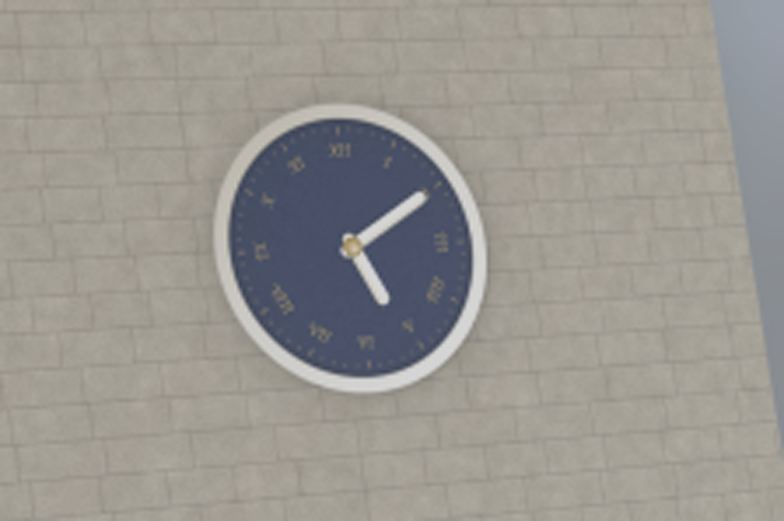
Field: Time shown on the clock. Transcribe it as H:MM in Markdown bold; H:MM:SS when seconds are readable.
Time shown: **5:10**
